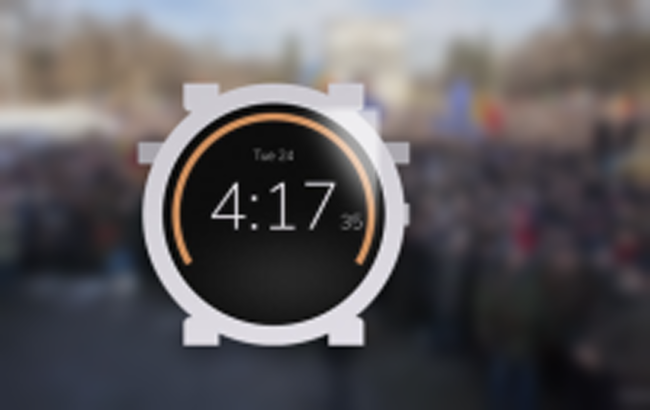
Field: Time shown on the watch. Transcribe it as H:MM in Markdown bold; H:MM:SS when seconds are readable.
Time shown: **4:17**
